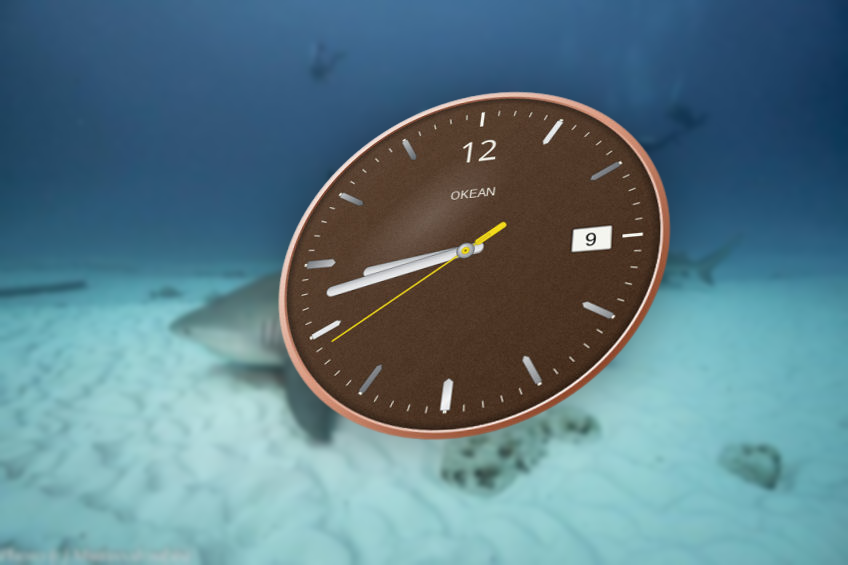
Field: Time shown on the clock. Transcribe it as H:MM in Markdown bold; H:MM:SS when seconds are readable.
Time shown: **8:42:39**
